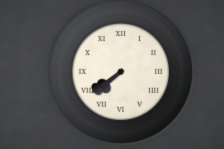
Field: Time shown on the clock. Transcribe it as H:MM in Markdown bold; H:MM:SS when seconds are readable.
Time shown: **7:39**
